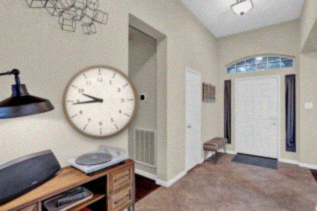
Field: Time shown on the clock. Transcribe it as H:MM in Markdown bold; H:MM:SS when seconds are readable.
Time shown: **9:44**
